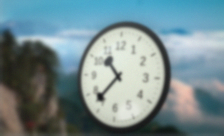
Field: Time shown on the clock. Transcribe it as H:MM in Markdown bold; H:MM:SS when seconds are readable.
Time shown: **10:37**
